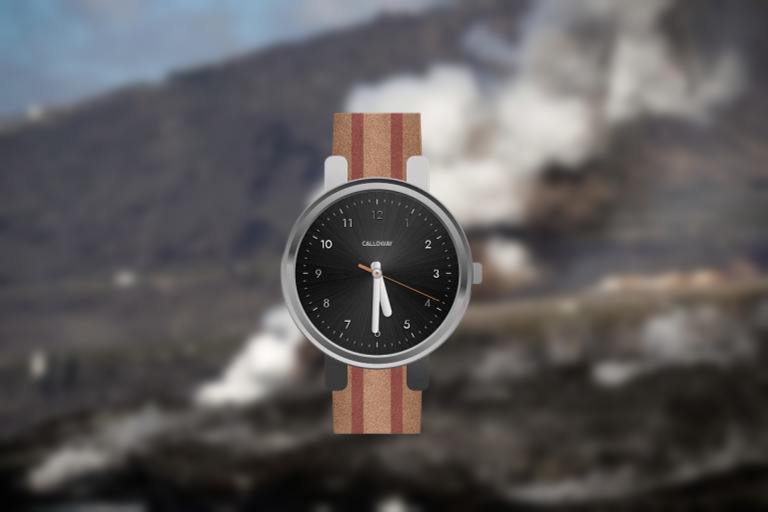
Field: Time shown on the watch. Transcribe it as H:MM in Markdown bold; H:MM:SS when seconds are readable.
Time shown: **5:30:19**
